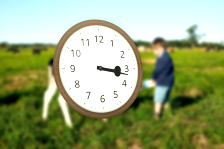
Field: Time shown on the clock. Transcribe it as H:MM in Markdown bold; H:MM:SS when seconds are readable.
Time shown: **3:17**
